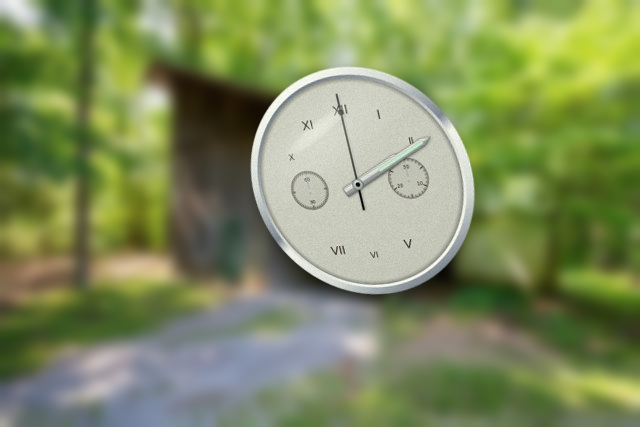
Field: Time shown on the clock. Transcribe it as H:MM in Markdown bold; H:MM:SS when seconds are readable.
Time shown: **2:11**
